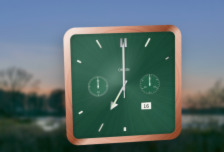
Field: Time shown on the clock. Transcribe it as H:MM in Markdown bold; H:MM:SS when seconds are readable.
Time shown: **7:00**
